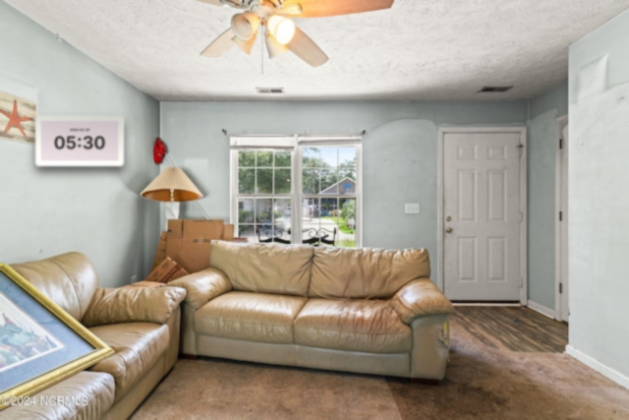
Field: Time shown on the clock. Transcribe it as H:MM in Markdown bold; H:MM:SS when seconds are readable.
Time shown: **5:30**
